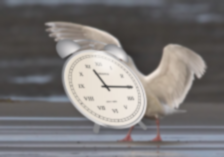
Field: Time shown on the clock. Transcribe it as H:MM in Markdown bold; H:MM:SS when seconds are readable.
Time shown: **11:15**
